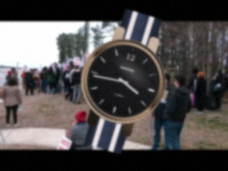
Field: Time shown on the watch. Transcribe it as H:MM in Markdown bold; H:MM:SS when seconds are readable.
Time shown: **3:44**
